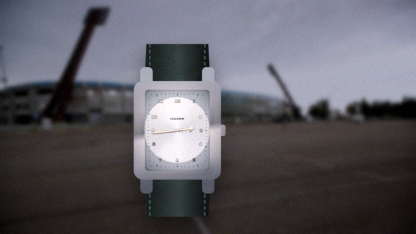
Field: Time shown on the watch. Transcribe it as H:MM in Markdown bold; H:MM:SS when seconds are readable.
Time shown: **2:44**
